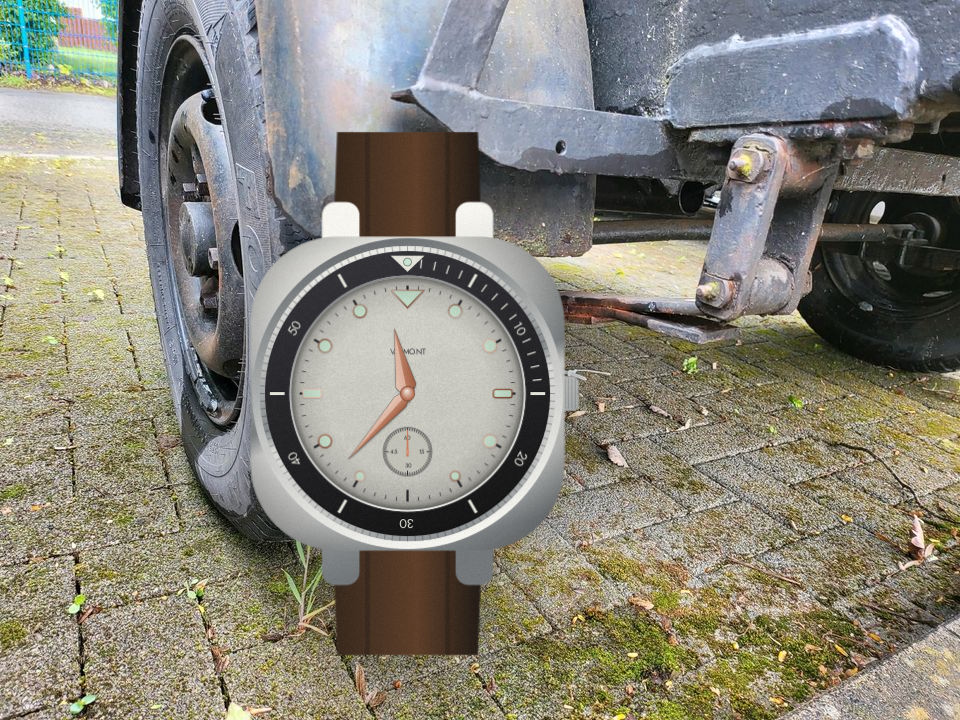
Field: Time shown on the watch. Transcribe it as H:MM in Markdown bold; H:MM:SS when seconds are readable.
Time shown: **11:37**
